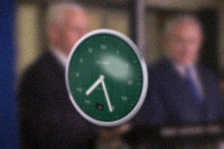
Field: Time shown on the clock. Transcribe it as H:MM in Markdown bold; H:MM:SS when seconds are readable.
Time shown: **7:26**
